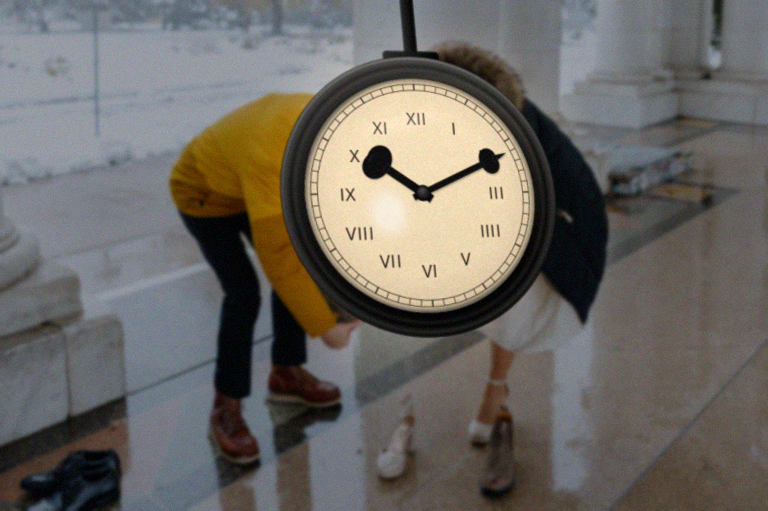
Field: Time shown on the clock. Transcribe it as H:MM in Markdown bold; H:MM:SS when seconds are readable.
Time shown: **10:11**
